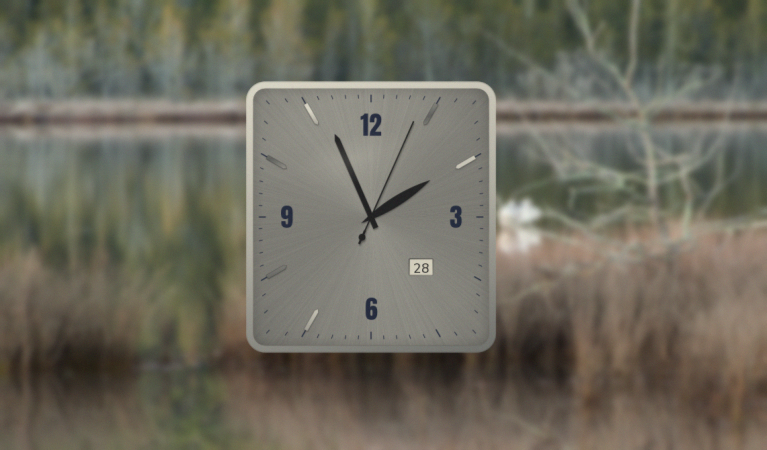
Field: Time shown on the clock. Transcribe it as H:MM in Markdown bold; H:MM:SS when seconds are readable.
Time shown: **1:56:04**
